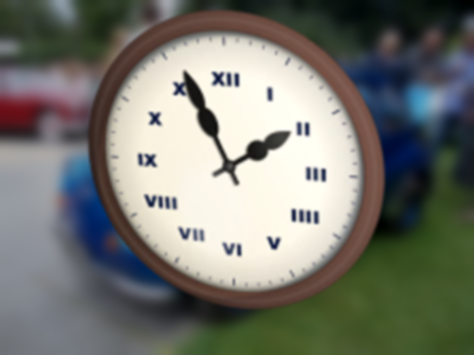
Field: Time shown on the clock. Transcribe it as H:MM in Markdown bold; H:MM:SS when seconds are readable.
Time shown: **1:56**
